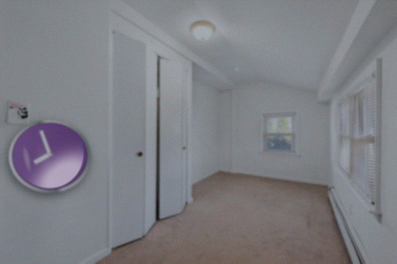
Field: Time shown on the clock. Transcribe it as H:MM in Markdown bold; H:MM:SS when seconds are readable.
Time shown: **7:57**
